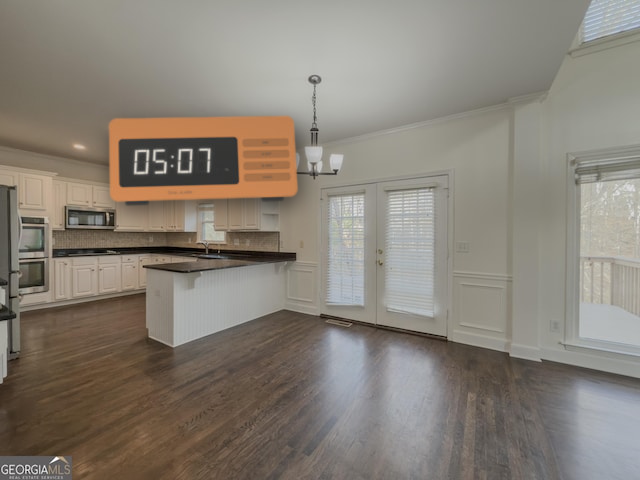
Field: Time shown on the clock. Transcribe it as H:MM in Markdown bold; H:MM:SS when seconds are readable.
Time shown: **5:07**
